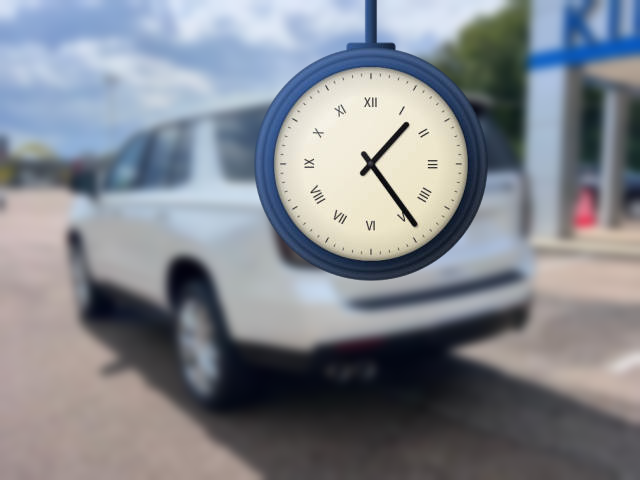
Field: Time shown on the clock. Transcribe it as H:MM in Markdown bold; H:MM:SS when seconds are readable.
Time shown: **1:24**
